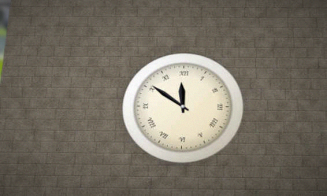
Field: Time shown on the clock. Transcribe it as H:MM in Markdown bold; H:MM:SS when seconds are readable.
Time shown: **11:51**
